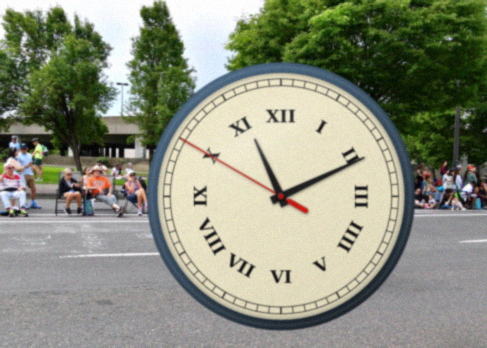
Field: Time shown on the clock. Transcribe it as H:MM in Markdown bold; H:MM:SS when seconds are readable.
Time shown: **11:10:50**
